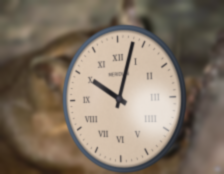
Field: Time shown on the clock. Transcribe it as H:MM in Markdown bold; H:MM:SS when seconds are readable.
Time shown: **10:03**
